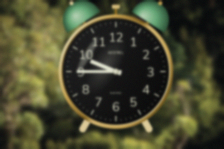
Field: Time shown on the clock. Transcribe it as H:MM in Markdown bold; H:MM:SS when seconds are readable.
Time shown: **9:45**
